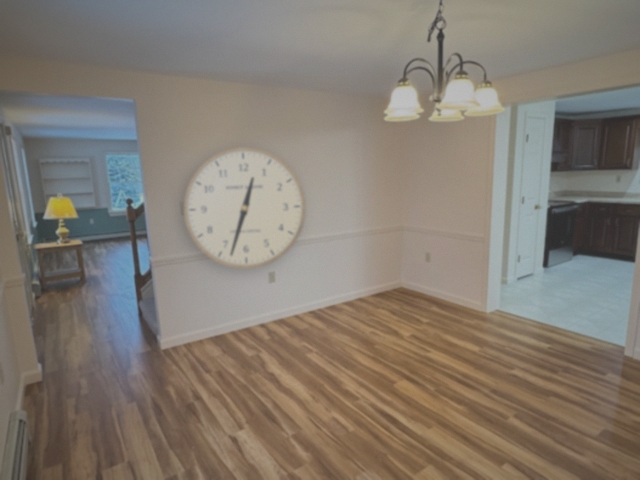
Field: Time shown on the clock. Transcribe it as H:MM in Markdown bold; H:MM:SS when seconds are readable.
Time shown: **12:33**
